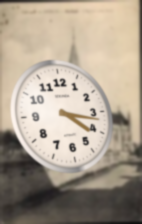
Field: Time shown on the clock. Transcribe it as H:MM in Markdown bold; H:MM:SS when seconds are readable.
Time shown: **4:17**
